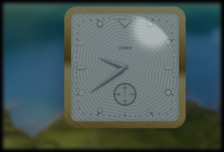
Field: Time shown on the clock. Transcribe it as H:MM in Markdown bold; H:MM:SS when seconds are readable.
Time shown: **9:39**
